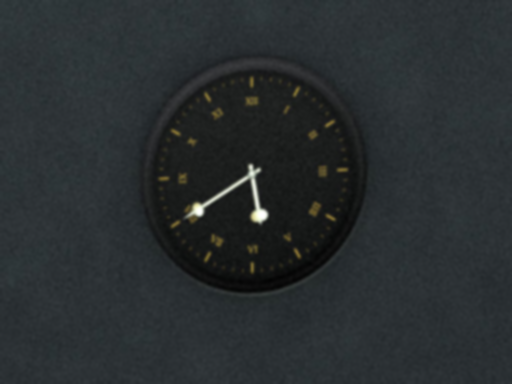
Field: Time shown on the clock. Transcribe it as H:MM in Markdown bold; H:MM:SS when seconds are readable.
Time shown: **5:40**
